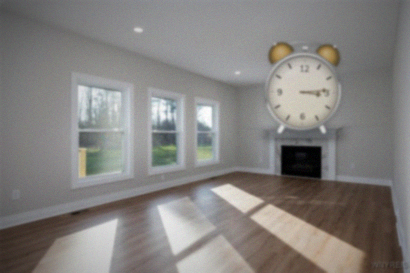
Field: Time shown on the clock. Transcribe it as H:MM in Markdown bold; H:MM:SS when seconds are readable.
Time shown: **3:14**
